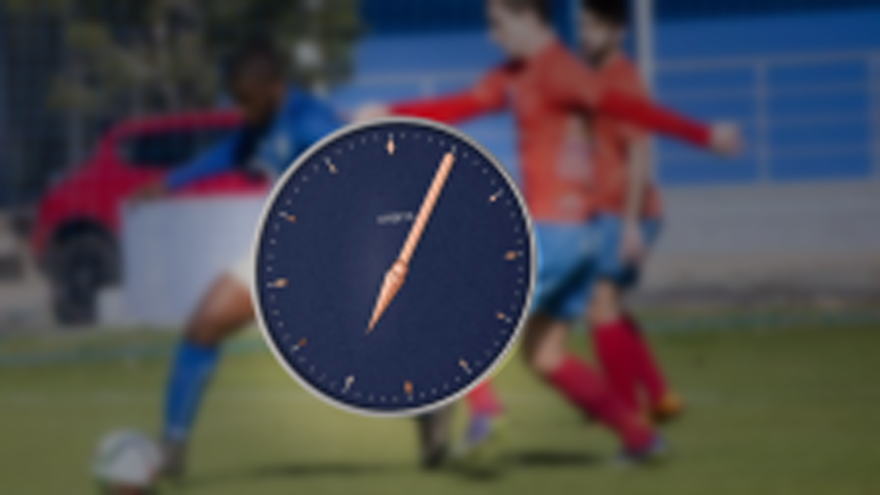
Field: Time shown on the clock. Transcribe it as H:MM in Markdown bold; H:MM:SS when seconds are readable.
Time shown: **7:05**
